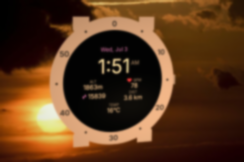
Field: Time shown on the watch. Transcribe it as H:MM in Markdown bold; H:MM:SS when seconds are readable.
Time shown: **1:51**
